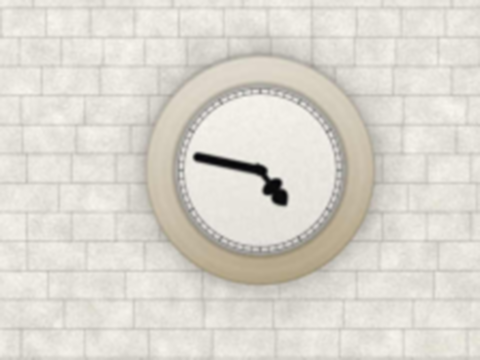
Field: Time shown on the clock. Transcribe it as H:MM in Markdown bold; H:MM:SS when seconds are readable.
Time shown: **4:47**
